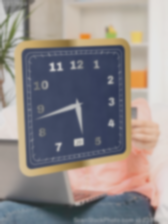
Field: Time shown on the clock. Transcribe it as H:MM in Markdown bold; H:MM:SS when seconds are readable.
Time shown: **5:43**
